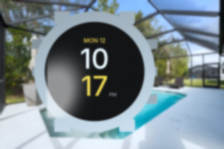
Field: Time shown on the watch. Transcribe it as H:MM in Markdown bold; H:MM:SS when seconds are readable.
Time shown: **10:17**
